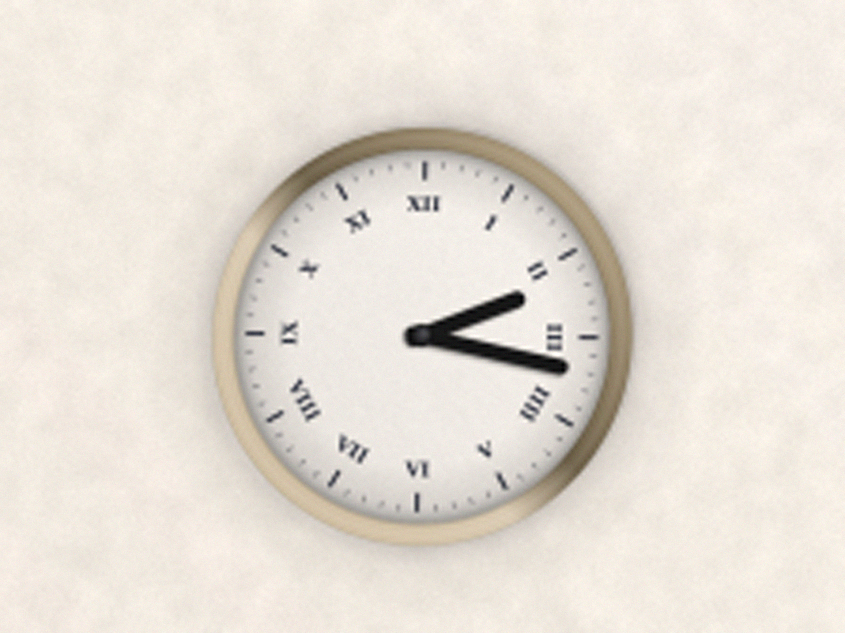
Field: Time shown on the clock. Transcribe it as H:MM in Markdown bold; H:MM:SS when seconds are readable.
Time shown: **2:17**
